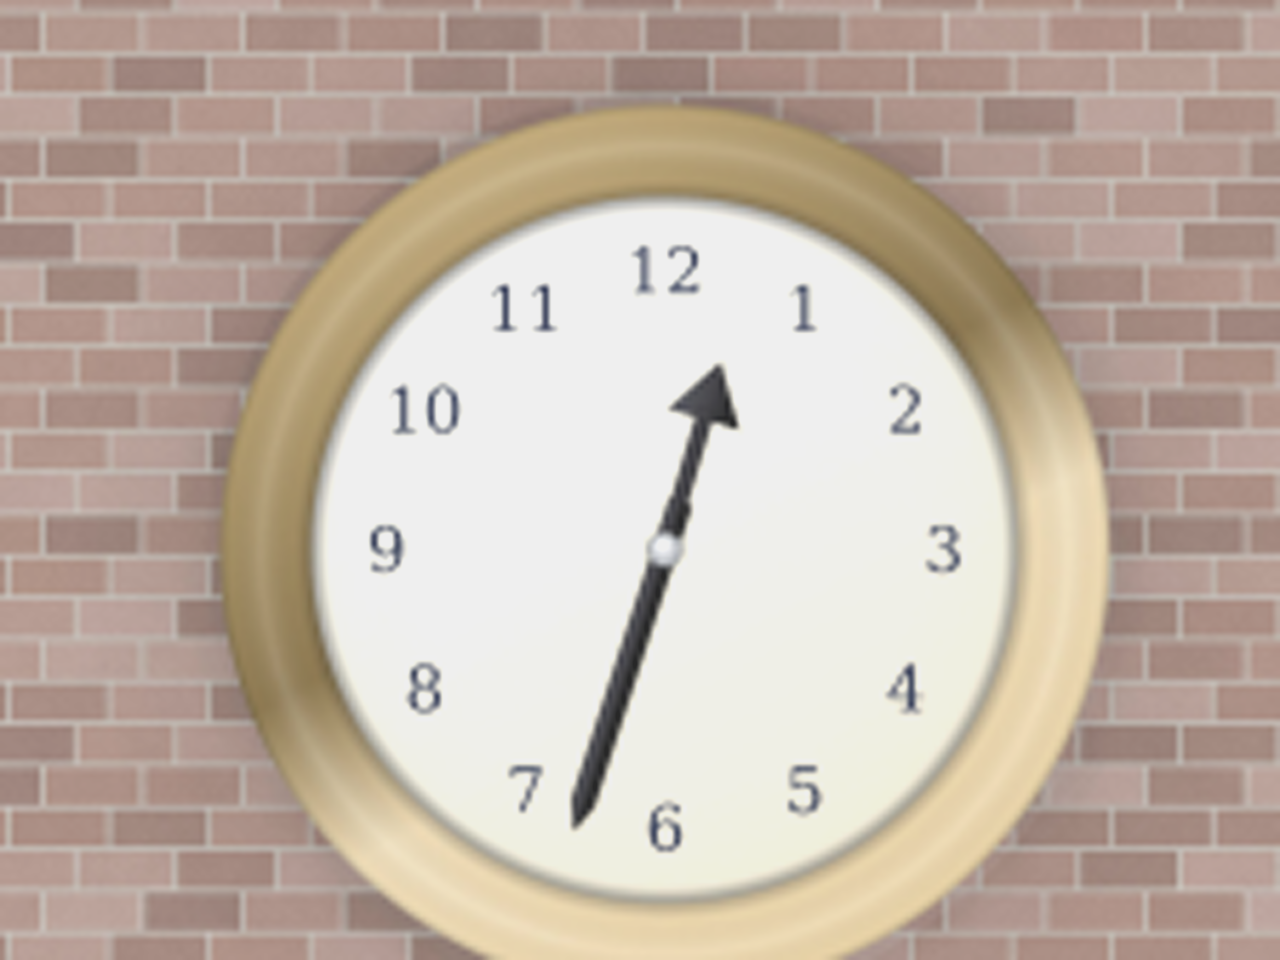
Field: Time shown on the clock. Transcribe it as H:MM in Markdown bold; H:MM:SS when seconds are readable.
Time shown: **12:33**
